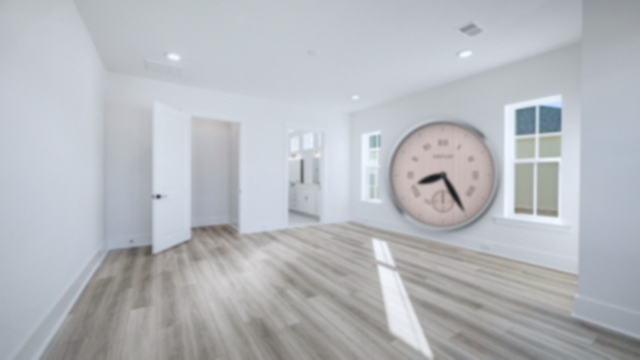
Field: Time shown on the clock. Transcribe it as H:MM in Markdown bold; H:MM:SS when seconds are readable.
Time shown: **8:25**
